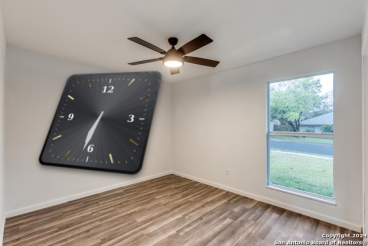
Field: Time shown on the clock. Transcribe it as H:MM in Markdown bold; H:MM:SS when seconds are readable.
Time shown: **6:32**
